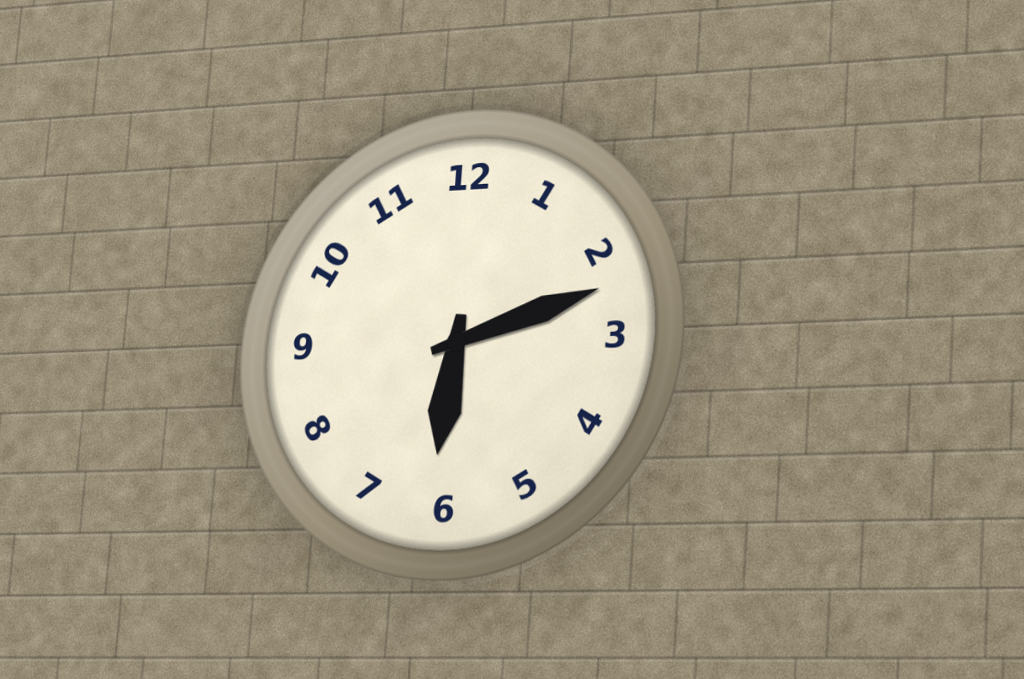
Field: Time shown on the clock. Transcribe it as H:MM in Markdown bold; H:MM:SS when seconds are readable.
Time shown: **6:12**
